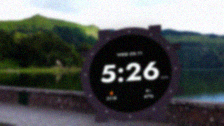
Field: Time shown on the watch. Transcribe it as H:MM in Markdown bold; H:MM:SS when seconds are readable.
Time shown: **5:26**
